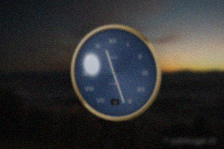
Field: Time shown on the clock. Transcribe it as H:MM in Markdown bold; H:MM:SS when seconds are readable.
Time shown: **11:27**
